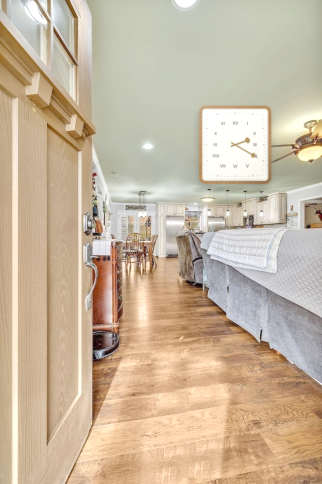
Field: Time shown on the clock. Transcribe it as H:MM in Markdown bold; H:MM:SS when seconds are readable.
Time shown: **2:20**
